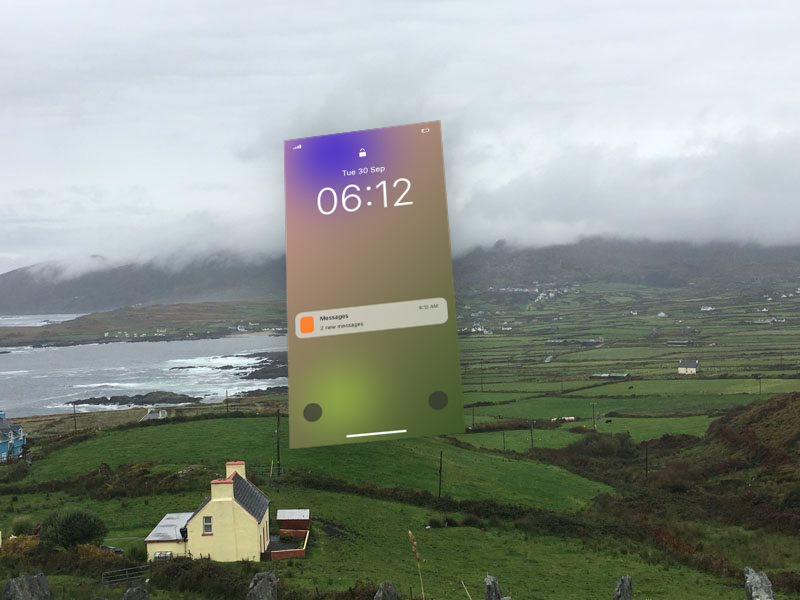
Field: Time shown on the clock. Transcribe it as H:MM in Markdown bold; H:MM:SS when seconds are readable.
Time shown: **6:12**
